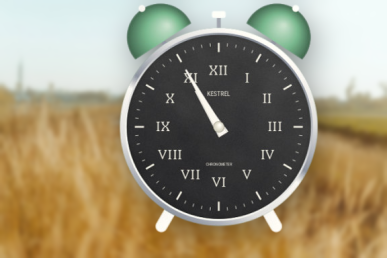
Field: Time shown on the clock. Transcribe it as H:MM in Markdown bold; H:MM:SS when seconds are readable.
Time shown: **10:55**
